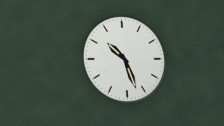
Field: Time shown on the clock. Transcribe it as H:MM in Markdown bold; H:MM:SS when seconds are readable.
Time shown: **10:27**
